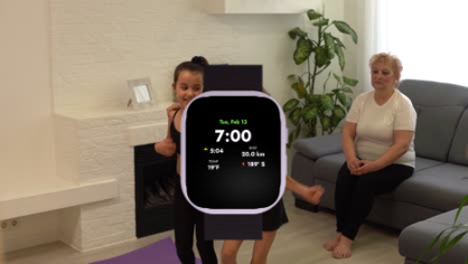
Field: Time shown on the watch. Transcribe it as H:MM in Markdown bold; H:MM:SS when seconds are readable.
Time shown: **7:00**
